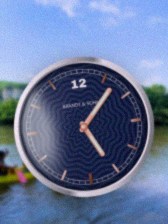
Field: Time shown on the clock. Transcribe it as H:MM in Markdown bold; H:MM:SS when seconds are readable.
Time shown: **5:07**
